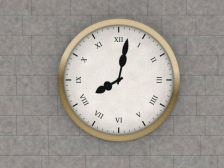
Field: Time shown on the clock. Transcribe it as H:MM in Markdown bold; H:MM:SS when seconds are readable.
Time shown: **8:02**
